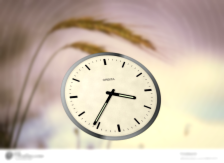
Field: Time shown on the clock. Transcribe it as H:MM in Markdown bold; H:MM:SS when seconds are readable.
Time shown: **3:36**
